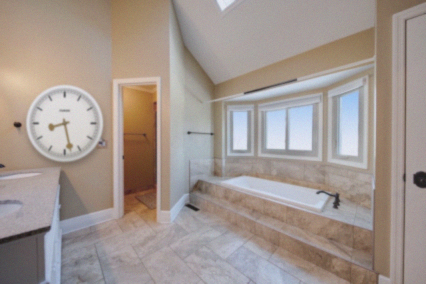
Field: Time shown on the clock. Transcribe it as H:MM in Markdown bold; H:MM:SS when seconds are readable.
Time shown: **8:28**
